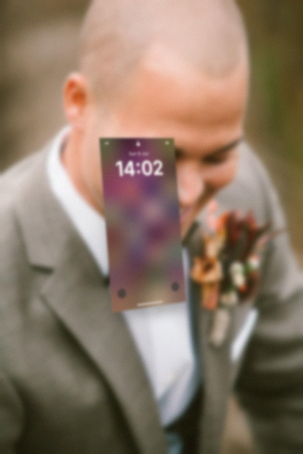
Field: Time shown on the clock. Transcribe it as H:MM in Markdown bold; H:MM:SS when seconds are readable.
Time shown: **14:02**
